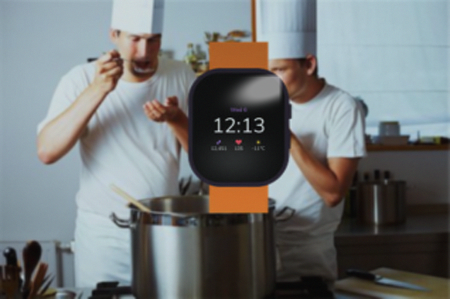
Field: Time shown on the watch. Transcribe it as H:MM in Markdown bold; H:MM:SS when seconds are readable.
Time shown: **12:13**
